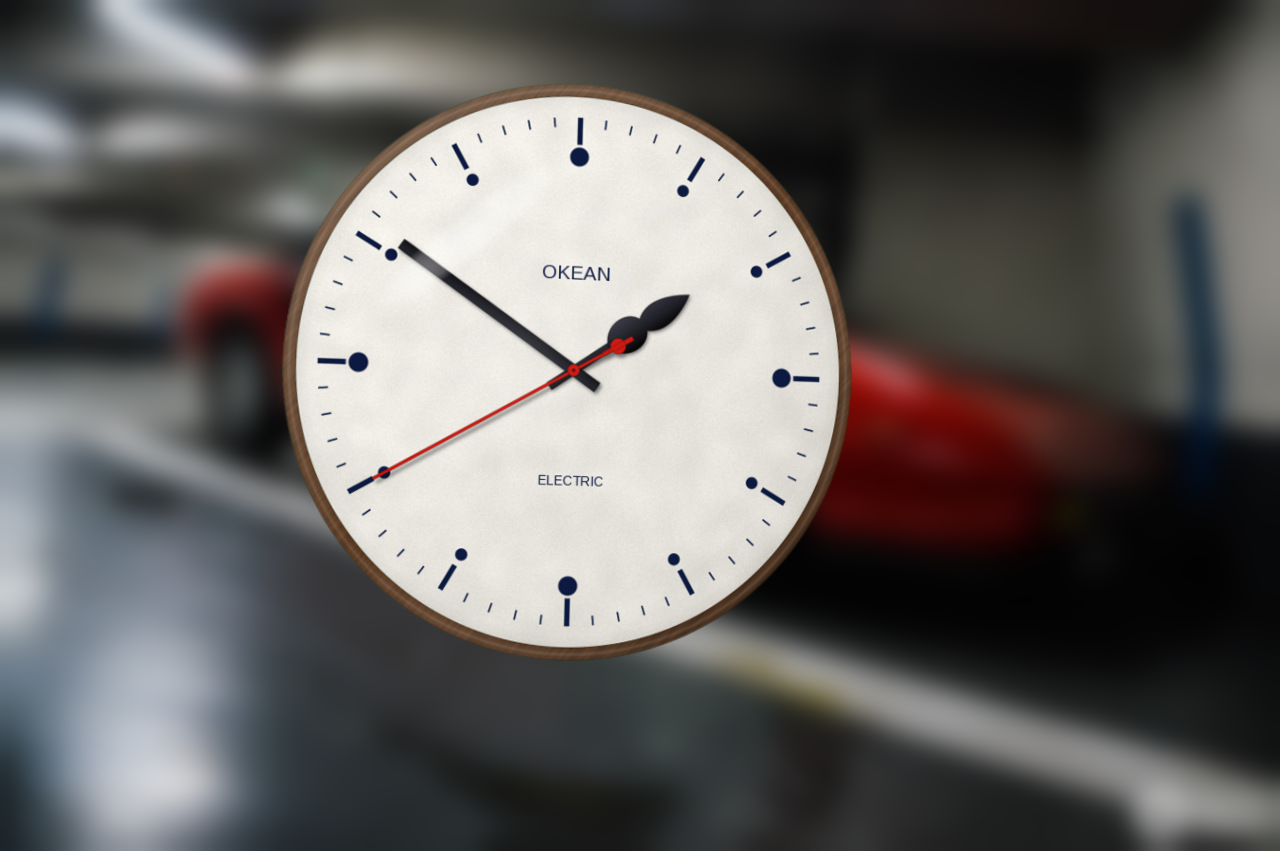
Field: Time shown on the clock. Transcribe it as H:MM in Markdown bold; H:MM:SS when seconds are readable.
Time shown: **1:50:40**
